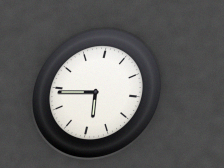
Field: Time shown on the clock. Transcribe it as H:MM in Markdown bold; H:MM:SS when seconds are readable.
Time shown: **5:44**
